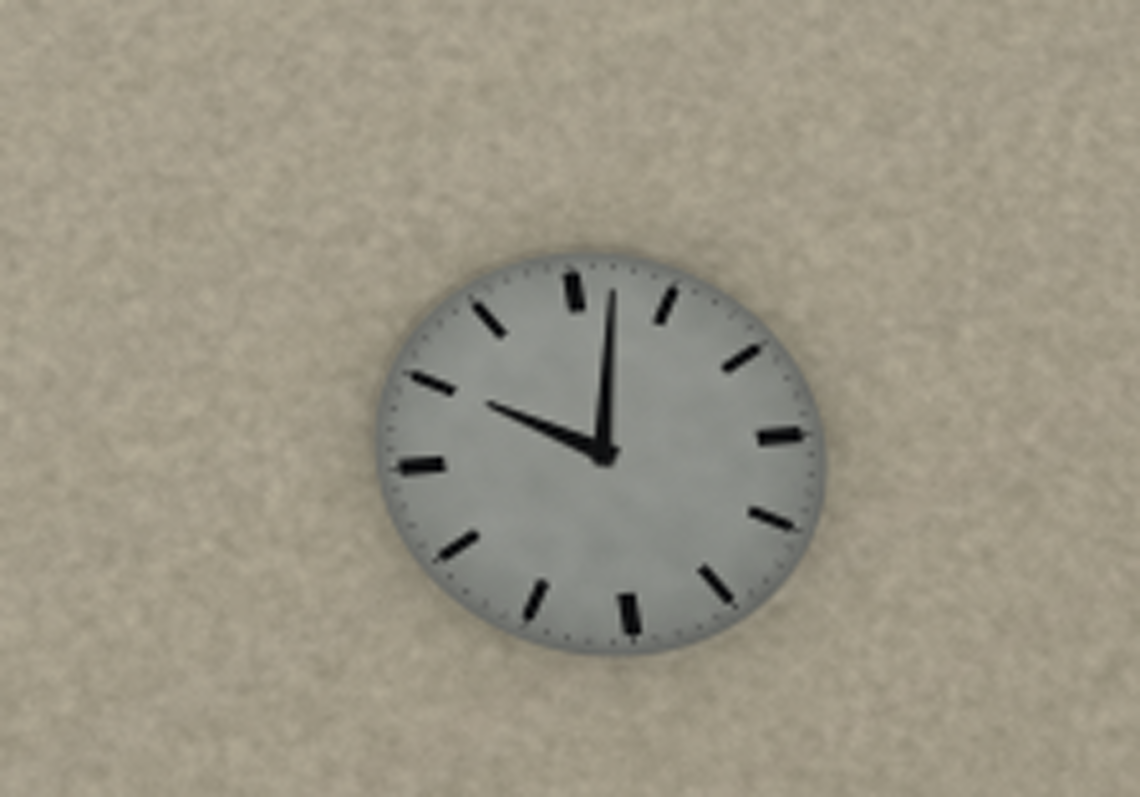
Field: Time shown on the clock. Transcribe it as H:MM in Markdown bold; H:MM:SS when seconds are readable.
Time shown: **10:02**
